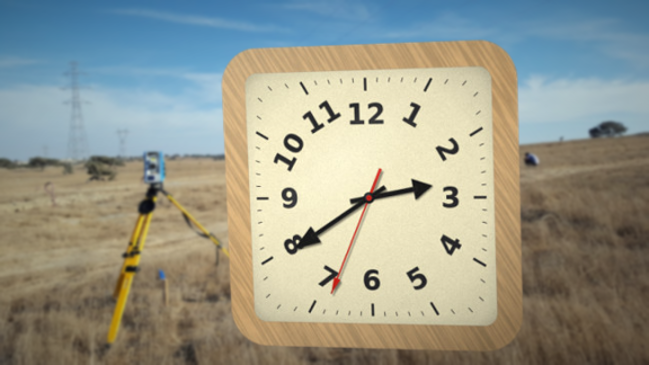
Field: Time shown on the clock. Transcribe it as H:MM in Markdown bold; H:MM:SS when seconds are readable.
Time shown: **2:39:34**
